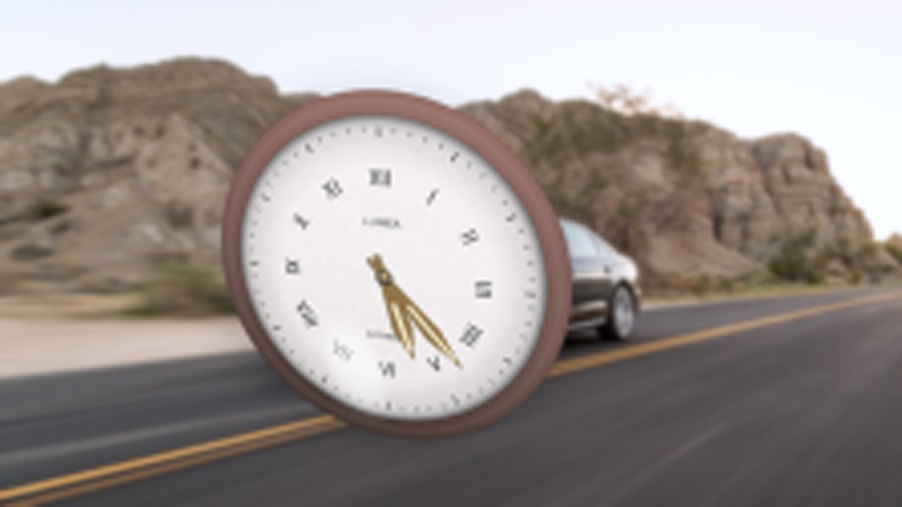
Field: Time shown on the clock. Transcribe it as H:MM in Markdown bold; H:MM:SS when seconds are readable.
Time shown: **5:23**
